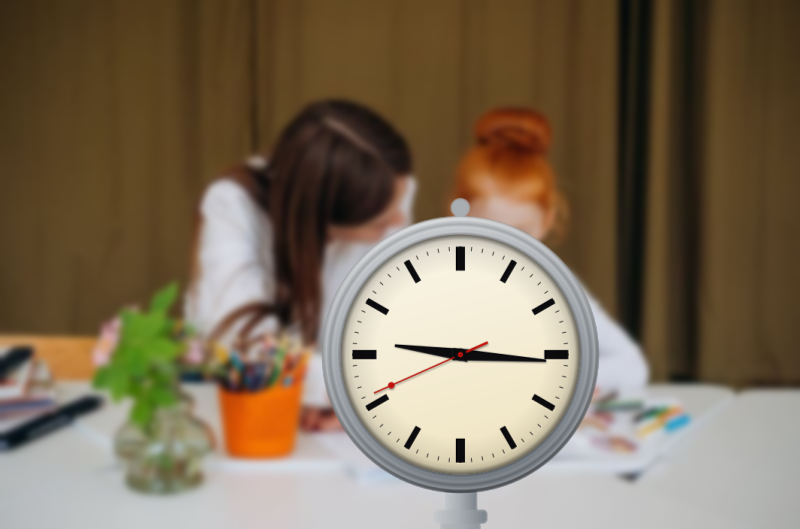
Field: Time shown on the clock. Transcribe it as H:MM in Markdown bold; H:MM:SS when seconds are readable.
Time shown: **9:15:41**
